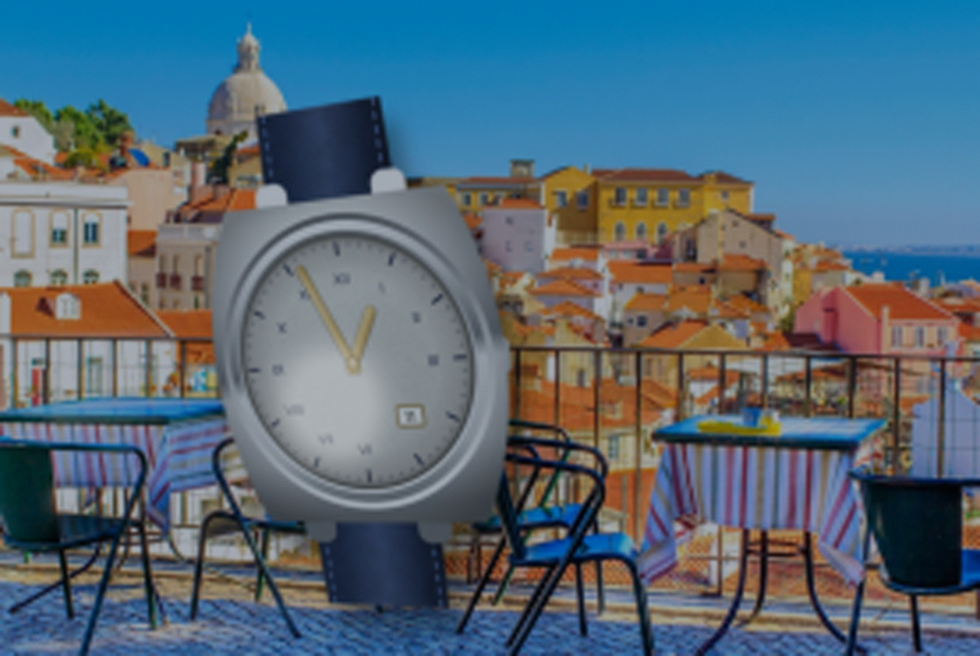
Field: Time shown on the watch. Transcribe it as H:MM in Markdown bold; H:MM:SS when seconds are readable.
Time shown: **12:56**
